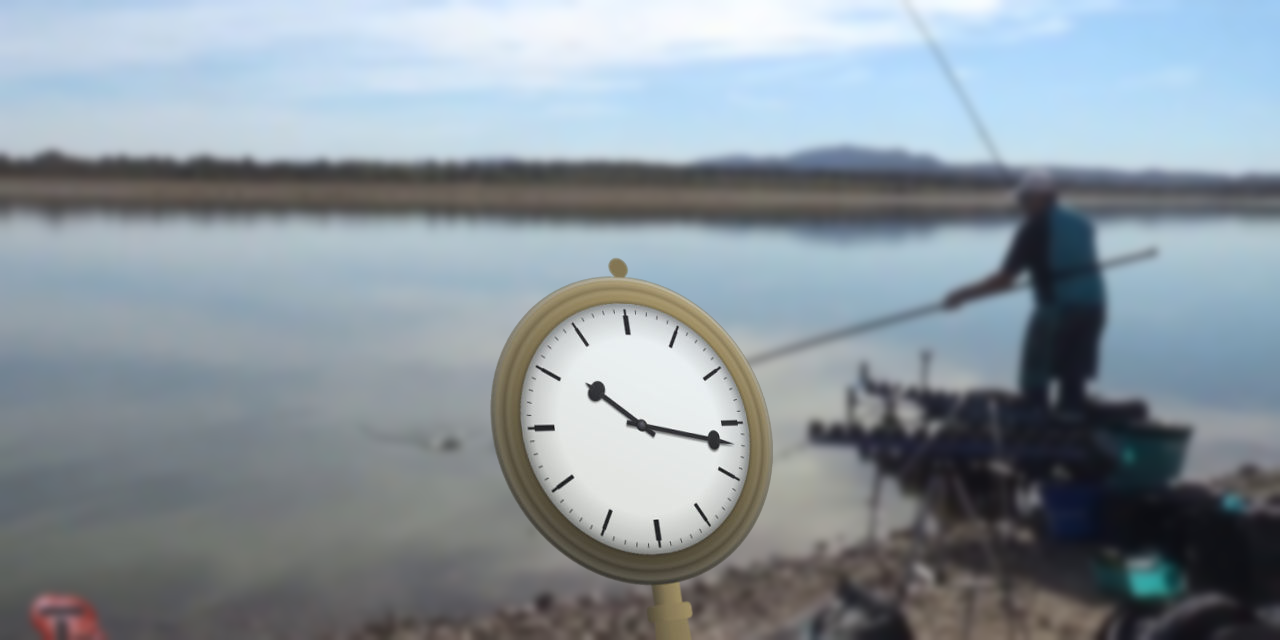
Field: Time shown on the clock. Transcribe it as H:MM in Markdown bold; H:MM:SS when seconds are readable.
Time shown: **10:17**
